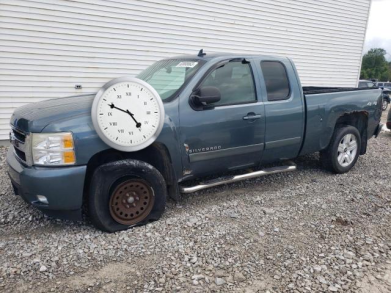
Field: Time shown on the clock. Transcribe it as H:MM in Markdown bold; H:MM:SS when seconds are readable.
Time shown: **4:49**
